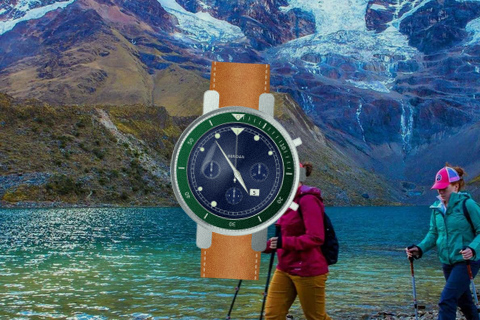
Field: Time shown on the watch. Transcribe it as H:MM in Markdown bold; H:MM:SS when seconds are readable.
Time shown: **4:54**
